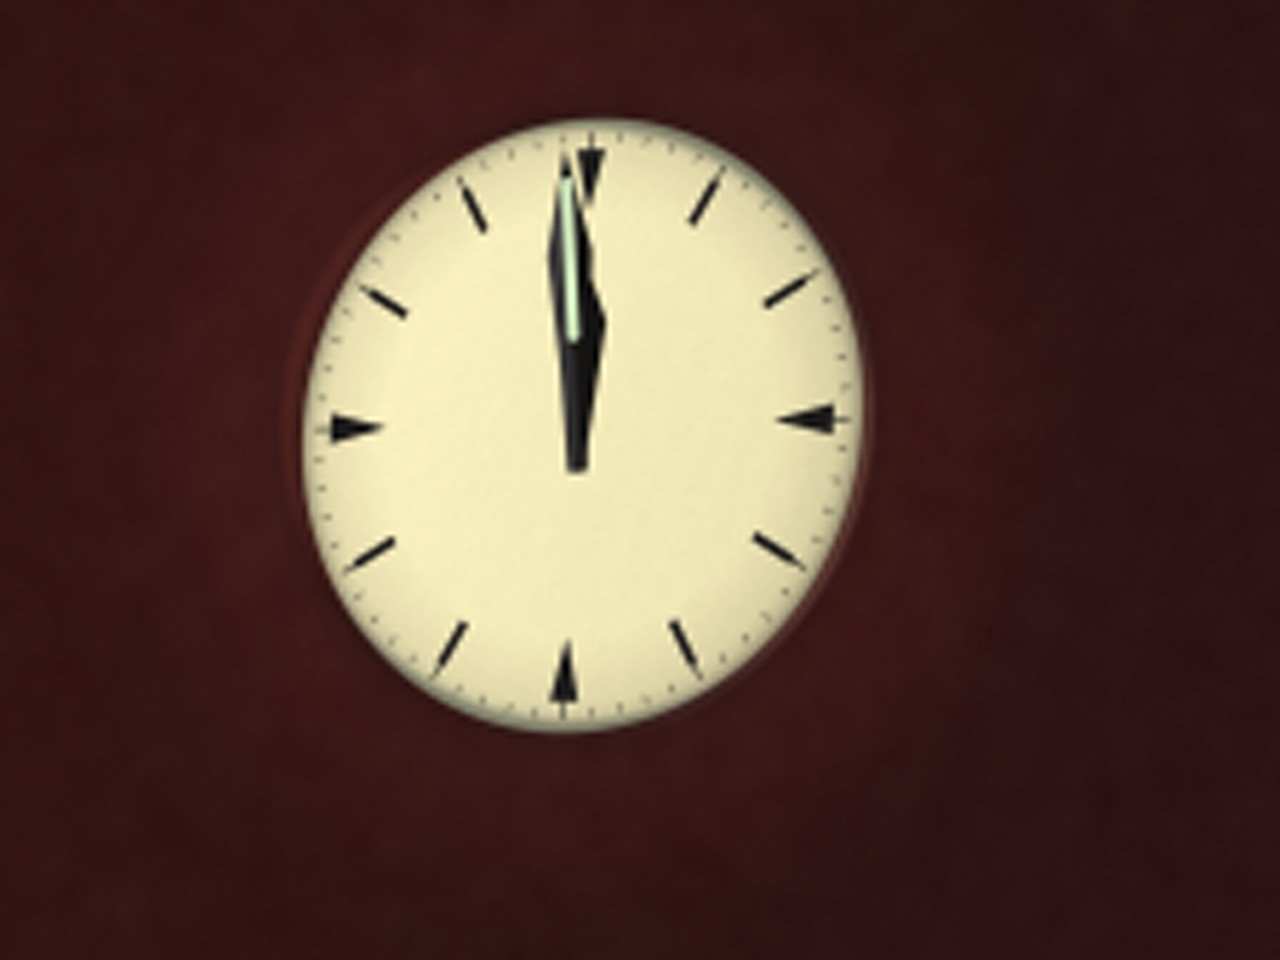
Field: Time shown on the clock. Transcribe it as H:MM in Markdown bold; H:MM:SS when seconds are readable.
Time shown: **11:59**
